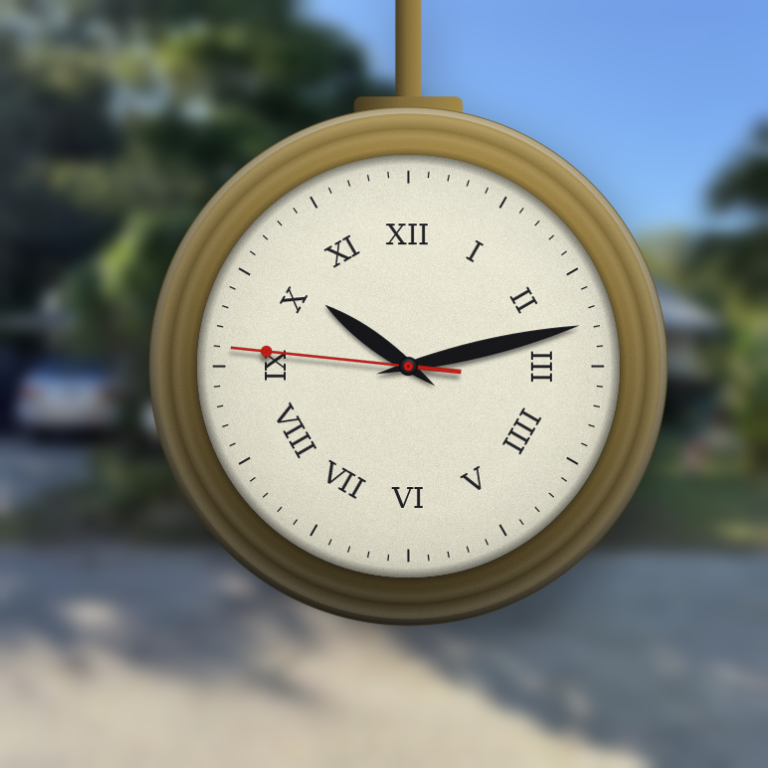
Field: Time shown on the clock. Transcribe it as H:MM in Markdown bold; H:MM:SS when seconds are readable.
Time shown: **10:12:46**
